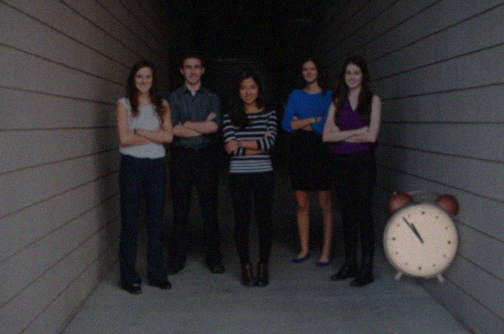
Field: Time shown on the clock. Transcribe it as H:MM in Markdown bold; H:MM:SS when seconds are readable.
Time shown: **10:53**
